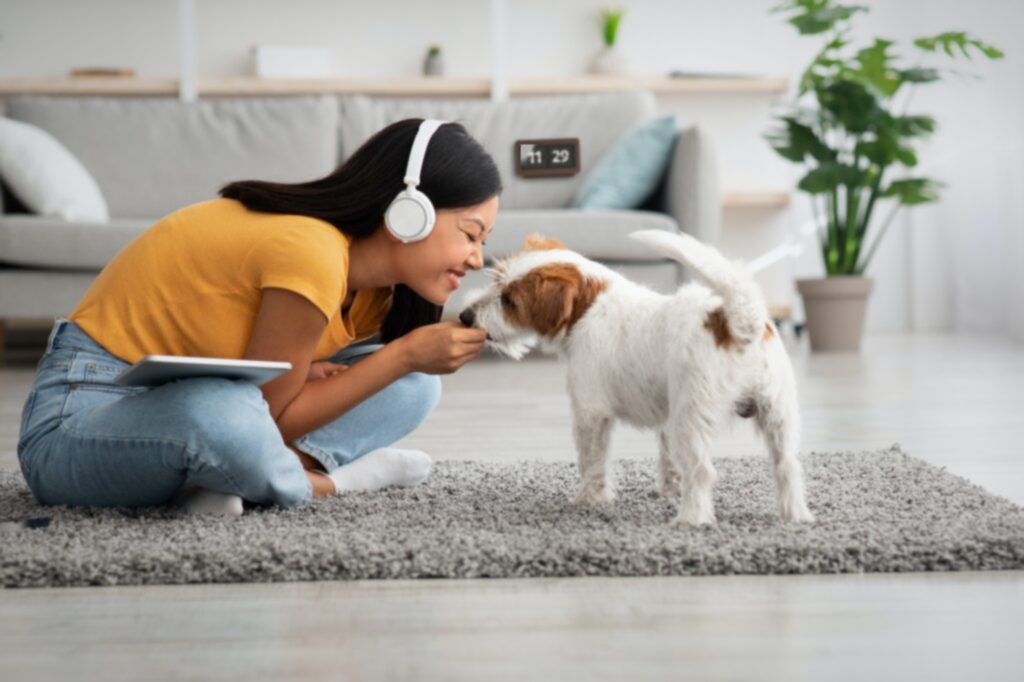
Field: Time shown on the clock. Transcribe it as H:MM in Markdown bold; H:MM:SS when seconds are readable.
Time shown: **11:29**
